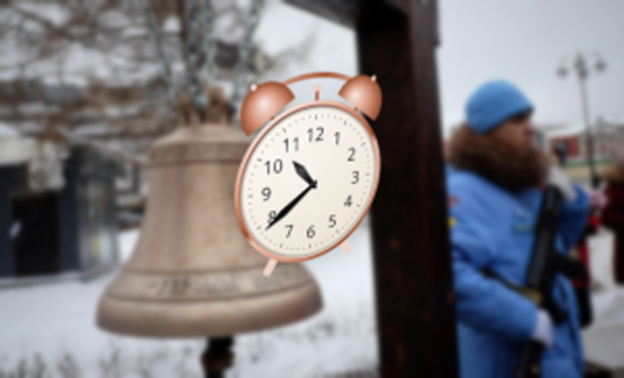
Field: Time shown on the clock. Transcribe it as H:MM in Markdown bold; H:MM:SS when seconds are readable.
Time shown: **10:39**
